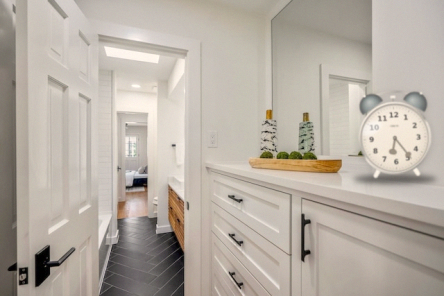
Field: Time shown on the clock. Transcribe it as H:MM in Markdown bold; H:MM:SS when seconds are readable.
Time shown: **6:24**
